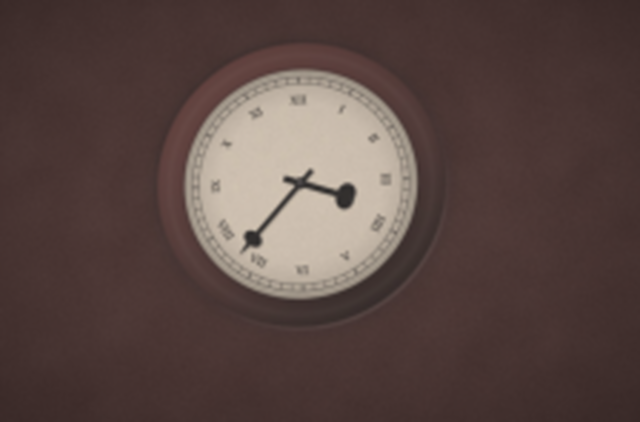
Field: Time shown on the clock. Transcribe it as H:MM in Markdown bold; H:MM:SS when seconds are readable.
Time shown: **3:37**
